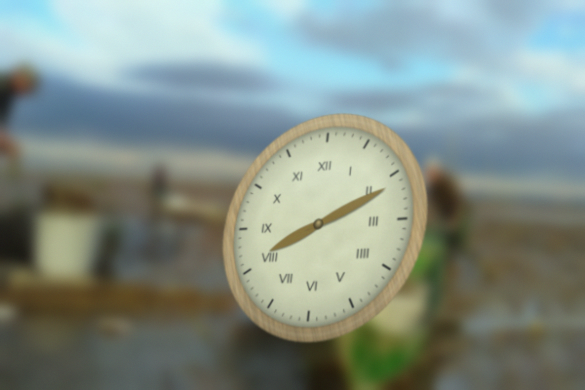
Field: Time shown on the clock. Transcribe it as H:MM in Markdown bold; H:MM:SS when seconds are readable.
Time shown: **8:11**
